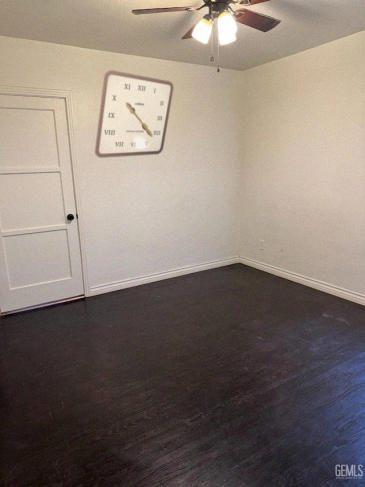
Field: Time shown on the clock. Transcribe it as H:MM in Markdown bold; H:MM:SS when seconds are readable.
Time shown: **10:22**
